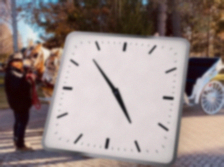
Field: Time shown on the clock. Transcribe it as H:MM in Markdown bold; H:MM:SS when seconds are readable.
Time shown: **4:53**
